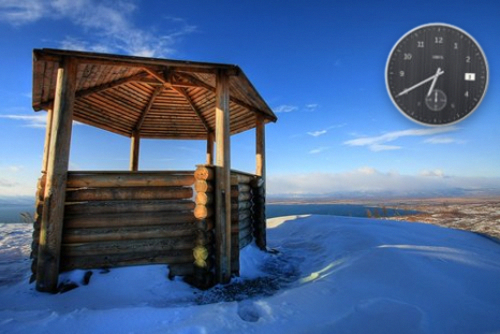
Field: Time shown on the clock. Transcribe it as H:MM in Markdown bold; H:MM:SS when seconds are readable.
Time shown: **6:40**
